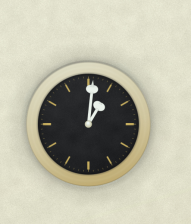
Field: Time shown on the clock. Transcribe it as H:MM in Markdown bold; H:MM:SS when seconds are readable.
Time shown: **1:01**
